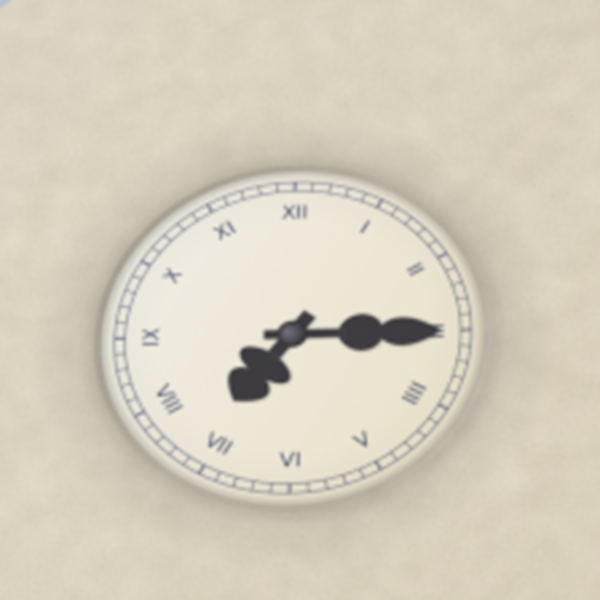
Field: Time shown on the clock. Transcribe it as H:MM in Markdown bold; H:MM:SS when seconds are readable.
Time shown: **7:15**
